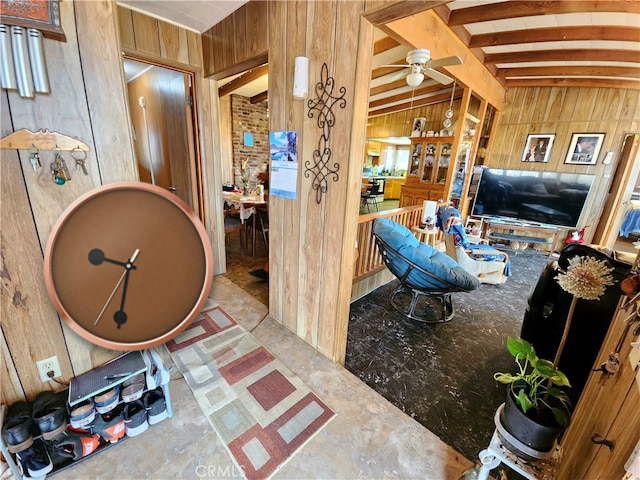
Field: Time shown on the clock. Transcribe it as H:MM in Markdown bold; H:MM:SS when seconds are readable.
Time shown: **9:31:35**
